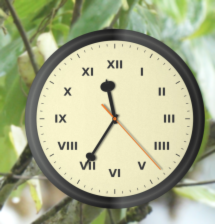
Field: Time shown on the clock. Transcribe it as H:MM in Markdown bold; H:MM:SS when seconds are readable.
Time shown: **11:35:23**
